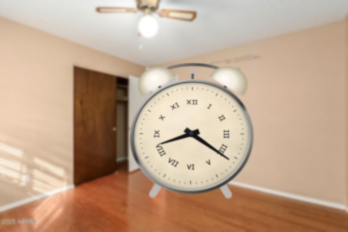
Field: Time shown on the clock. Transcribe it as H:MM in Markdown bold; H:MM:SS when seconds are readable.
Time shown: **8:21**
